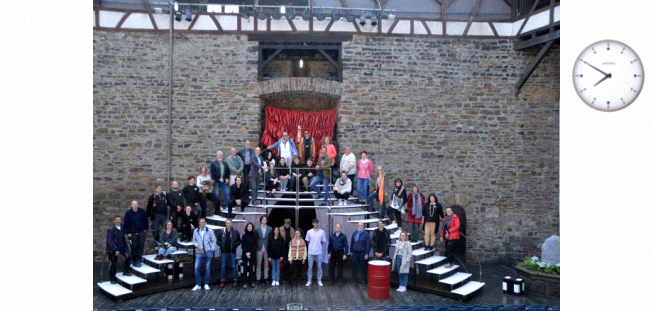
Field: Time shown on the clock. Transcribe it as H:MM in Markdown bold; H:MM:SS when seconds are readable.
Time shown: **7:50**
